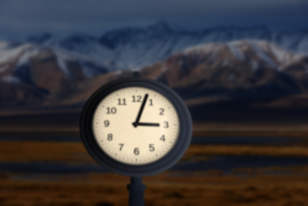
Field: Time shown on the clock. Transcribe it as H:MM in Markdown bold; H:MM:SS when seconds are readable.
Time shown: **3:03**
